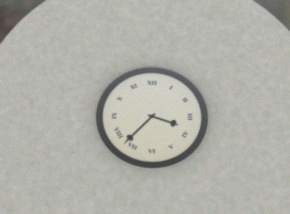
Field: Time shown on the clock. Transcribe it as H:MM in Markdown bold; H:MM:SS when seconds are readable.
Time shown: **3:37**
